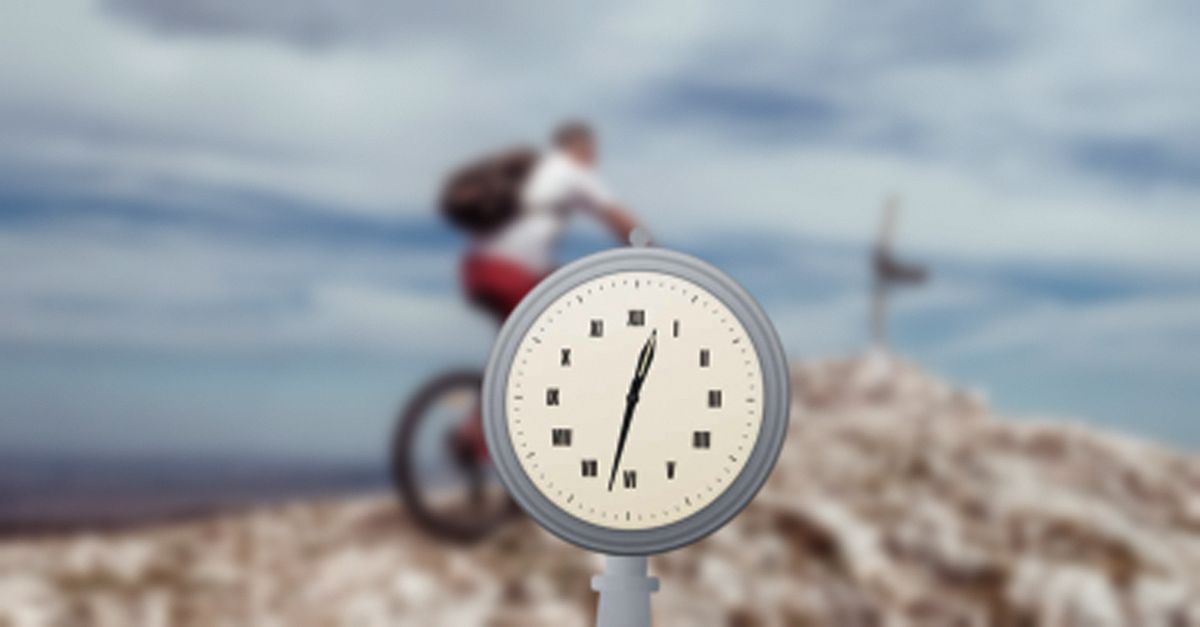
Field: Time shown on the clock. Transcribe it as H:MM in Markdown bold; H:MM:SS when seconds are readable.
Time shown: **12:32**
